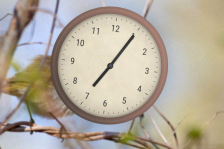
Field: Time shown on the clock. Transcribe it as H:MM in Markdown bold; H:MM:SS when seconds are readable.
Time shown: **7:05**
